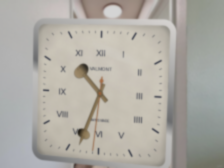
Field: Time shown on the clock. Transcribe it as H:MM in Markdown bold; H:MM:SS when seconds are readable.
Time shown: **10:33:31**
